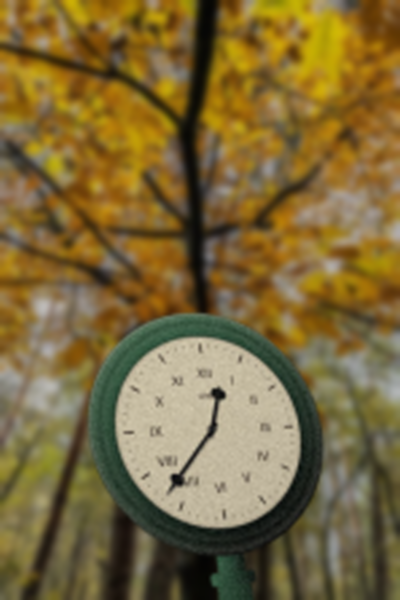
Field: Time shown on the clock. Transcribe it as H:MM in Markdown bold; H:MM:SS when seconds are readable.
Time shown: **12:37**
